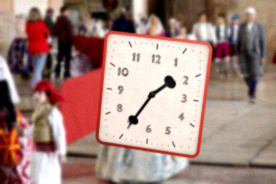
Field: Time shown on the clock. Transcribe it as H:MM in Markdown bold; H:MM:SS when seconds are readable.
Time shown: **1:35**
